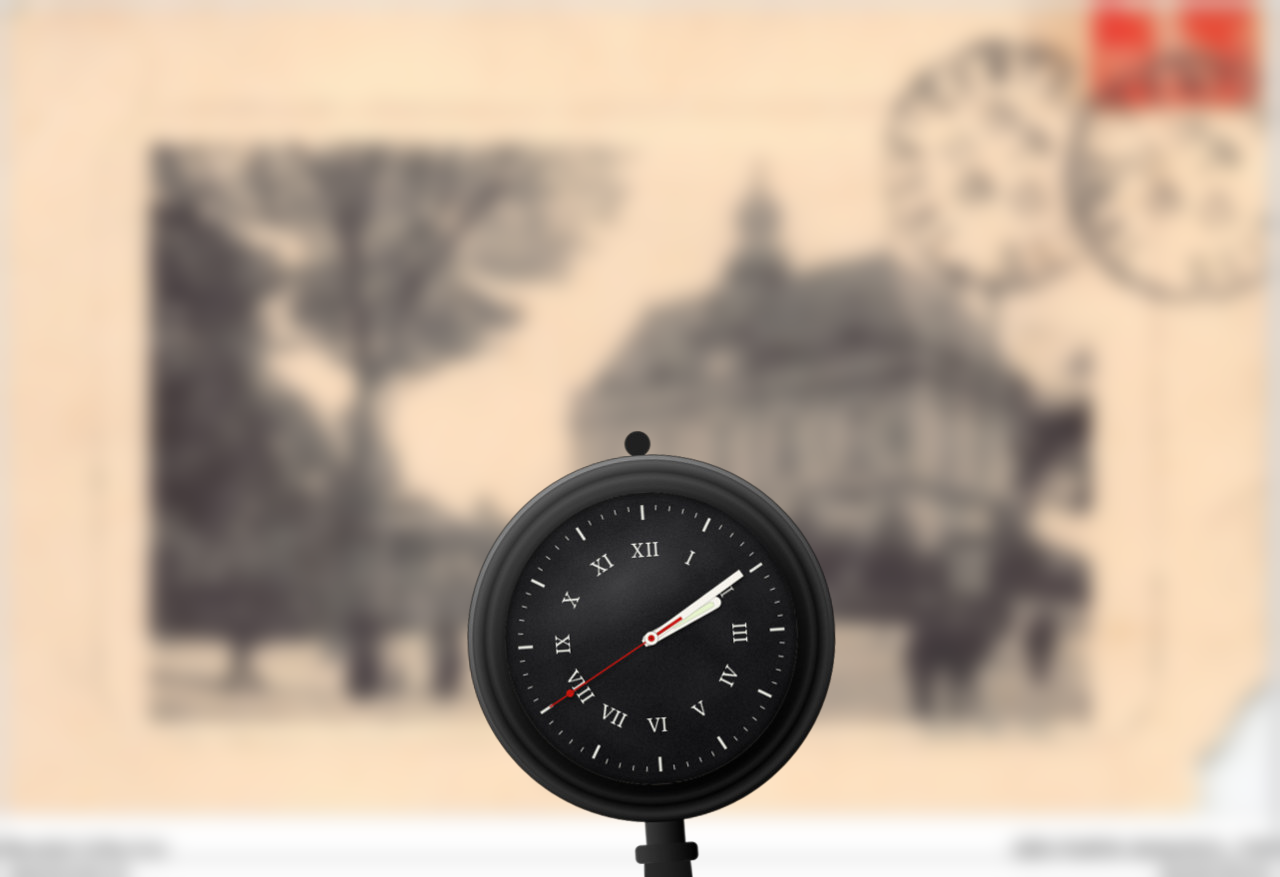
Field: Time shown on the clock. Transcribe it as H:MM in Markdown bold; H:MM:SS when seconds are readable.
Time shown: **2:09:40**
